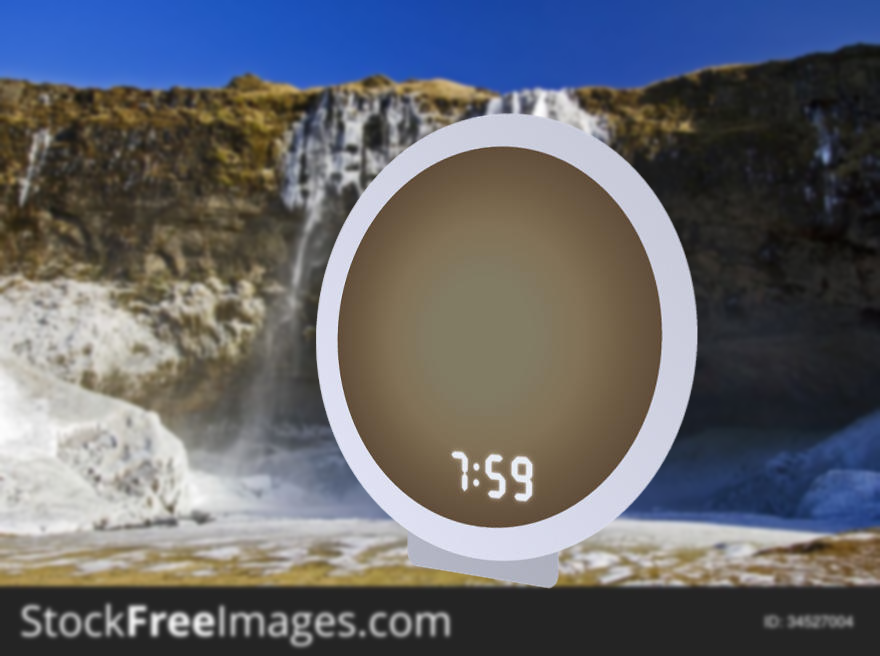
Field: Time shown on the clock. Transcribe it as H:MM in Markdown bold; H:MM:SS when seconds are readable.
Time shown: **7:59**
